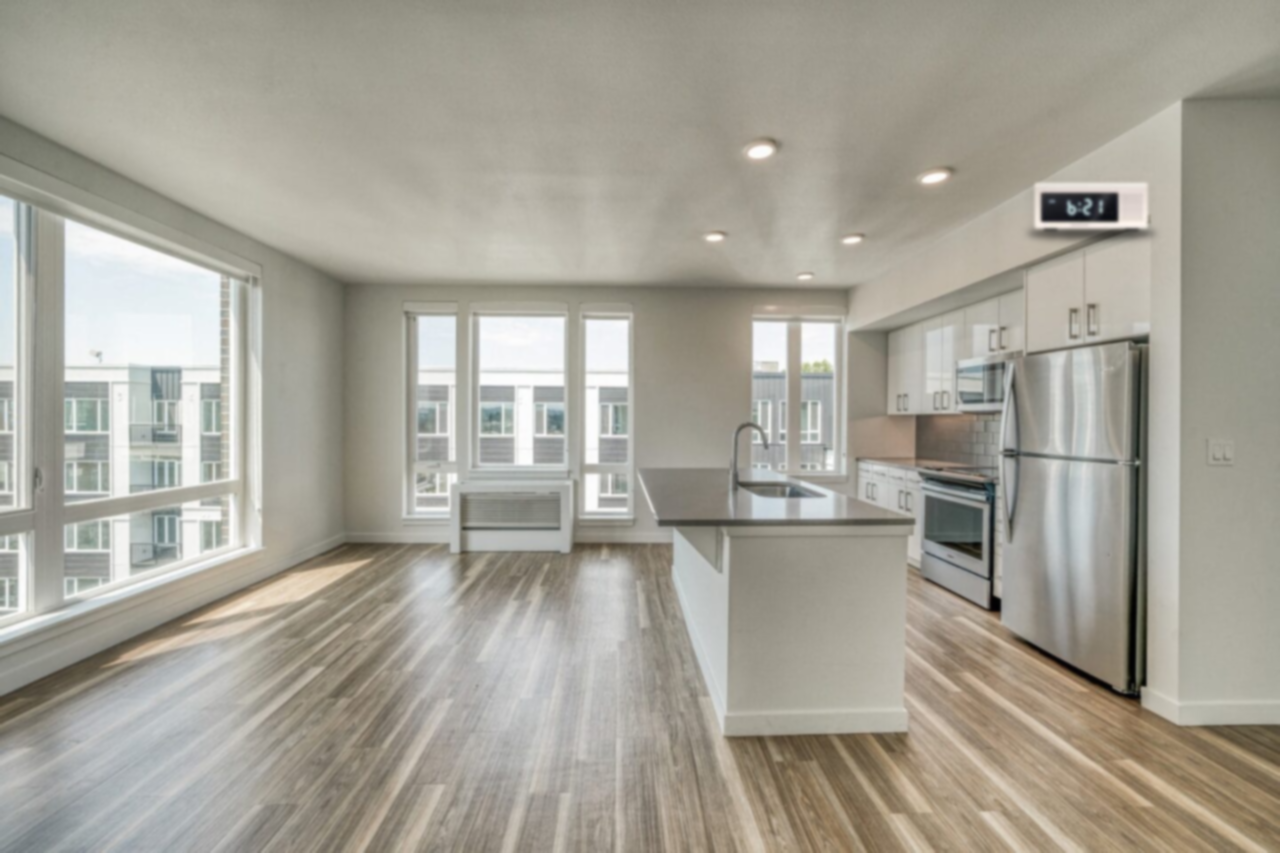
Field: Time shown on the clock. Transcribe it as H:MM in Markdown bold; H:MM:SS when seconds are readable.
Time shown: **6:21**
